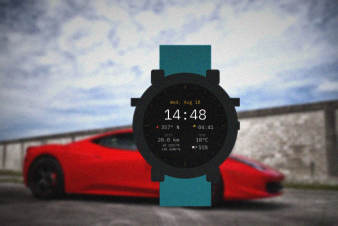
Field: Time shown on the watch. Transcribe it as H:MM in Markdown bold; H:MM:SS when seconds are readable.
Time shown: **14:48**
